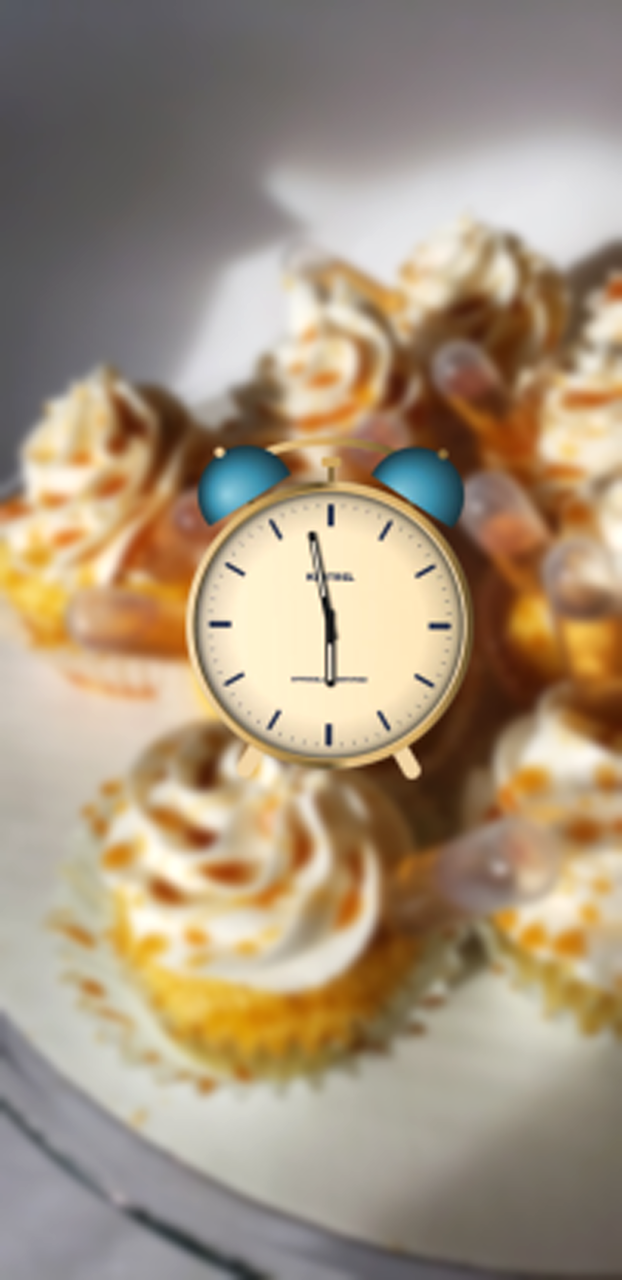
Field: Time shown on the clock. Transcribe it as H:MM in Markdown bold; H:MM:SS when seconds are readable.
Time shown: **5:58**
